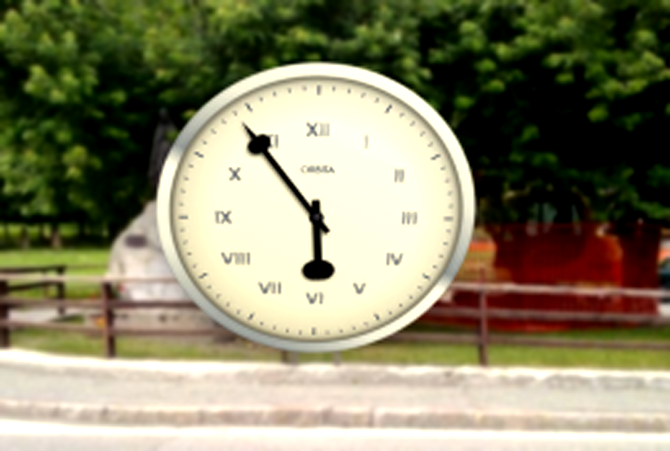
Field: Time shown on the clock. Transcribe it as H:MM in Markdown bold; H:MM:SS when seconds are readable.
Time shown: **5:54**
